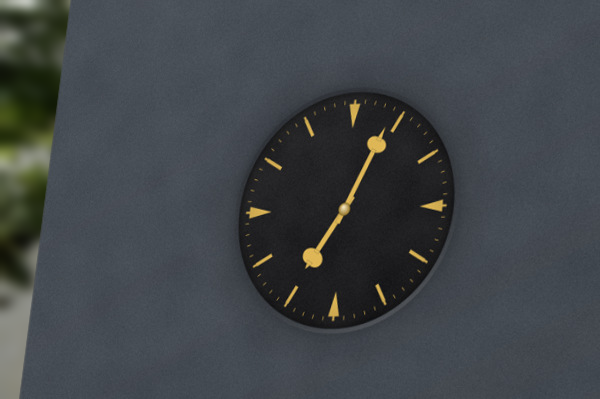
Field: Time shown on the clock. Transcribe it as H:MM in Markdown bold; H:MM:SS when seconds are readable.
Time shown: **7:04**
